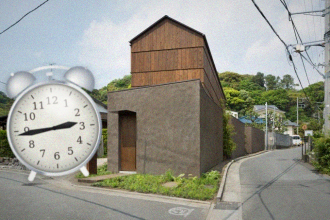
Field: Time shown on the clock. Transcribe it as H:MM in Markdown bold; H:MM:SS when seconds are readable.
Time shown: **2:44**
